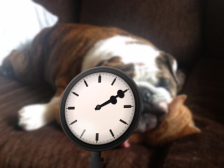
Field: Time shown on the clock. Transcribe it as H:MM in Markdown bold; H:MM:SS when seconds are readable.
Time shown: **2:10**
